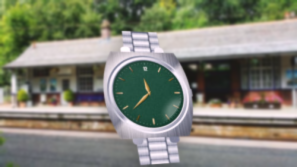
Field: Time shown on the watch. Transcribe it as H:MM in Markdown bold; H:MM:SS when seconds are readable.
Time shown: **11:38**
